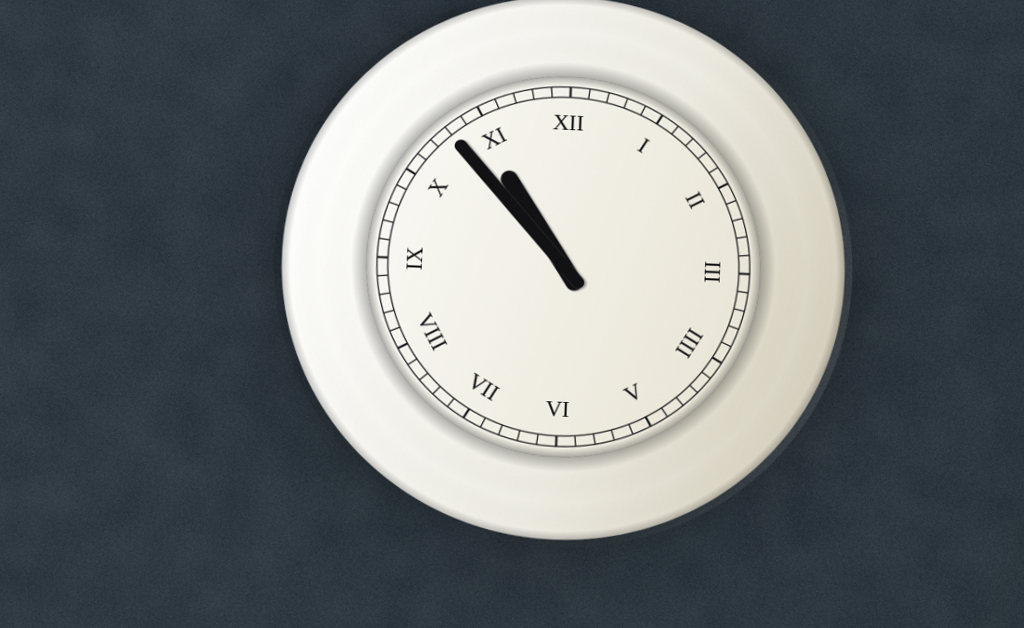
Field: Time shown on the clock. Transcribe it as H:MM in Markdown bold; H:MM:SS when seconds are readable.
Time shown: **10:53**
